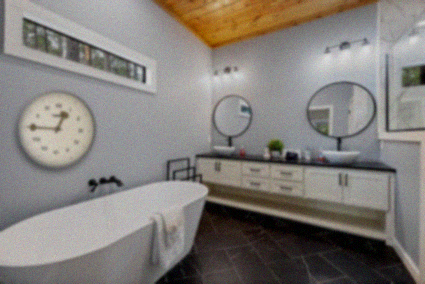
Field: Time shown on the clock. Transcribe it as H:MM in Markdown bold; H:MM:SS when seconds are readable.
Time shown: **12:45**
